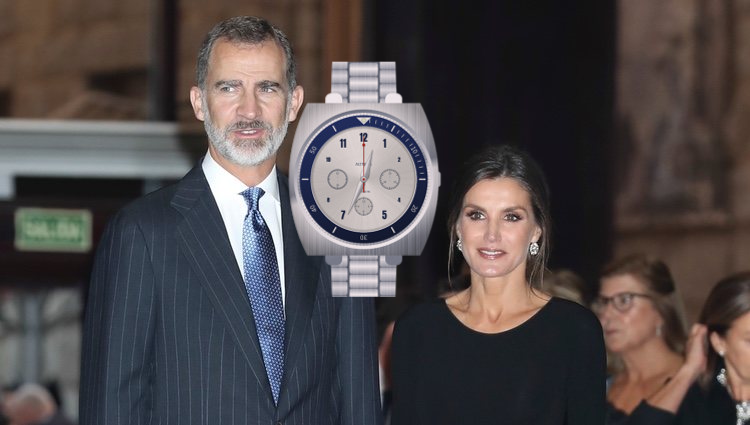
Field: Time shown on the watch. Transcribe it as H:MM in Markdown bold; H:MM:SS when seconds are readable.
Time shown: **12:34**
